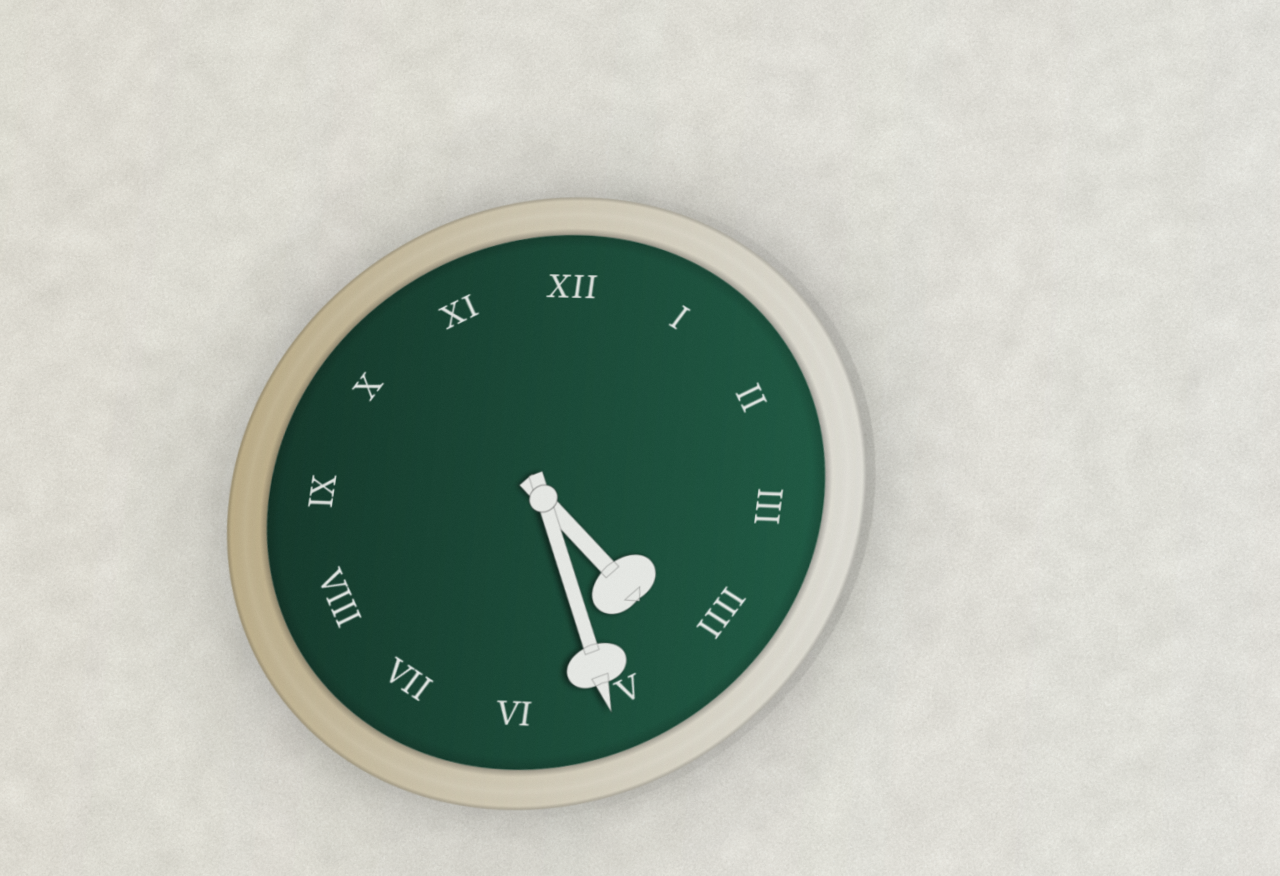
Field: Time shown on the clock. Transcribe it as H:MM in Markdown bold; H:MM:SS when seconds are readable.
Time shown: **4:26**
